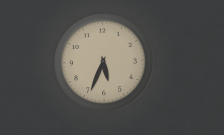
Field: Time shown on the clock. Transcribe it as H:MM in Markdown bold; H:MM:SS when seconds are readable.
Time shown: **5:34**
